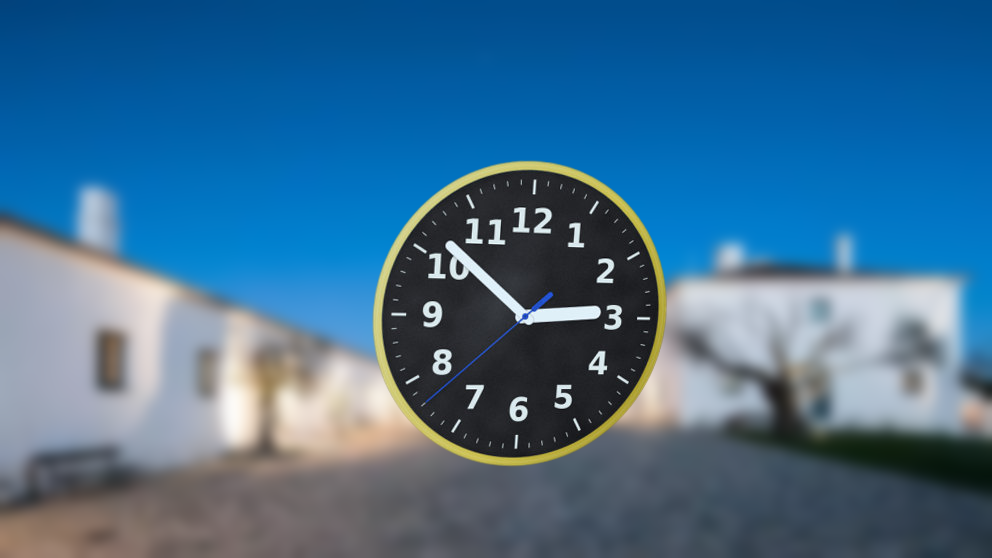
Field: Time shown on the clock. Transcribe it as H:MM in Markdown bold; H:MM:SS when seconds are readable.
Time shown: **2:51:38**
